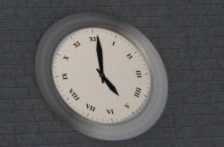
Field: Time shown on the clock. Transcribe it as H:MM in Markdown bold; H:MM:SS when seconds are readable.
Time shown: **5:01**
